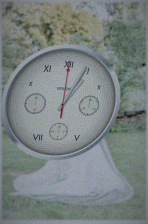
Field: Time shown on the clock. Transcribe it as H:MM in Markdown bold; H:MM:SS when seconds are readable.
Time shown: **1:04**
